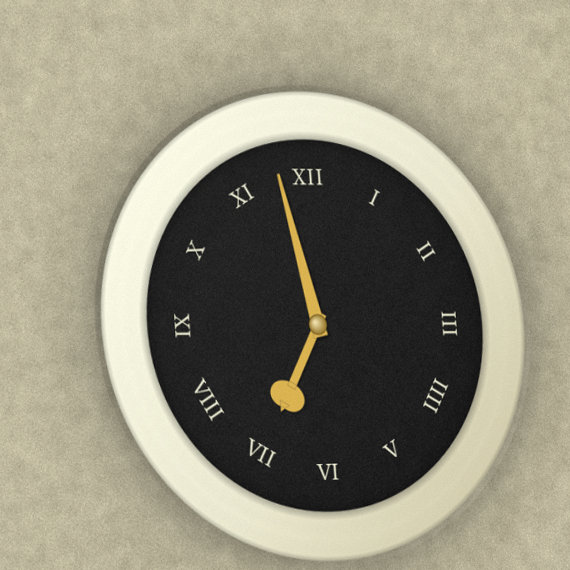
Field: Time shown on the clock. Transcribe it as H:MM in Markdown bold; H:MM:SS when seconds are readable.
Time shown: **6:58**
